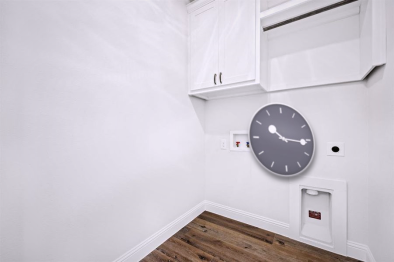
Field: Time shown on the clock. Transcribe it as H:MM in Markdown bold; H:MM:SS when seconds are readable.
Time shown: **10:16**
